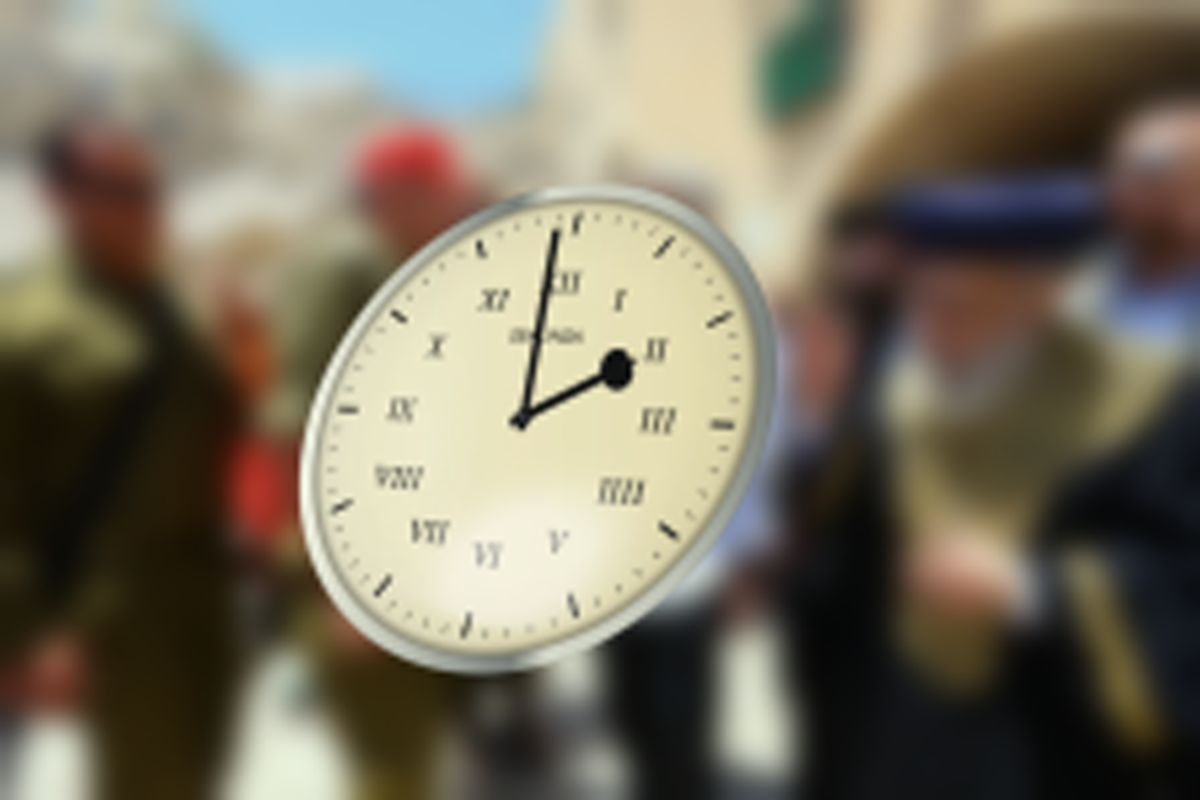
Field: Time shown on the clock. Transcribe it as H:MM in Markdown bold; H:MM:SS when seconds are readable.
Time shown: **1:59**
